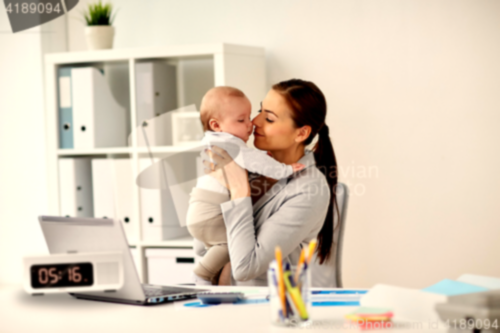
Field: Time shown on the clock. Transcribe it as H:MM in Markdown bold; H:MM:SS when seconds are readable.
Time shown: **5:16**
